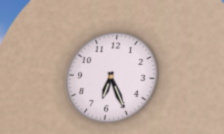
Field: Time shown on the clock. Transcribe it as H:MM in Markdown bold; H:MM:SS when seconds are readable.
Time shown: **6:25**
